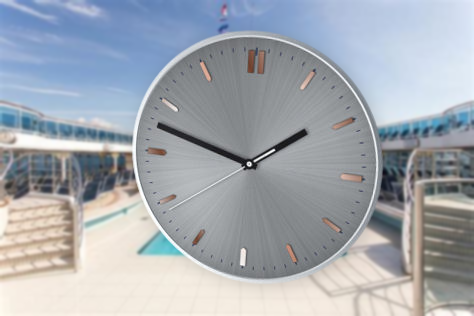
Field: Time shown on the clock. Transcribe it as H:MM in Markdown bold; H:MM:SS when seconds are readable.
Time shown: **1:47:39**
